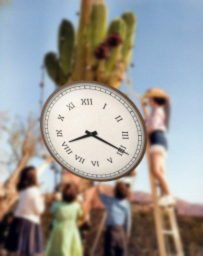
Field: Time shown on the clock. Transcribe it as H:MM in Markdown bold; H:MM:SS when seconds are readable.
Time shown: **8:20**
